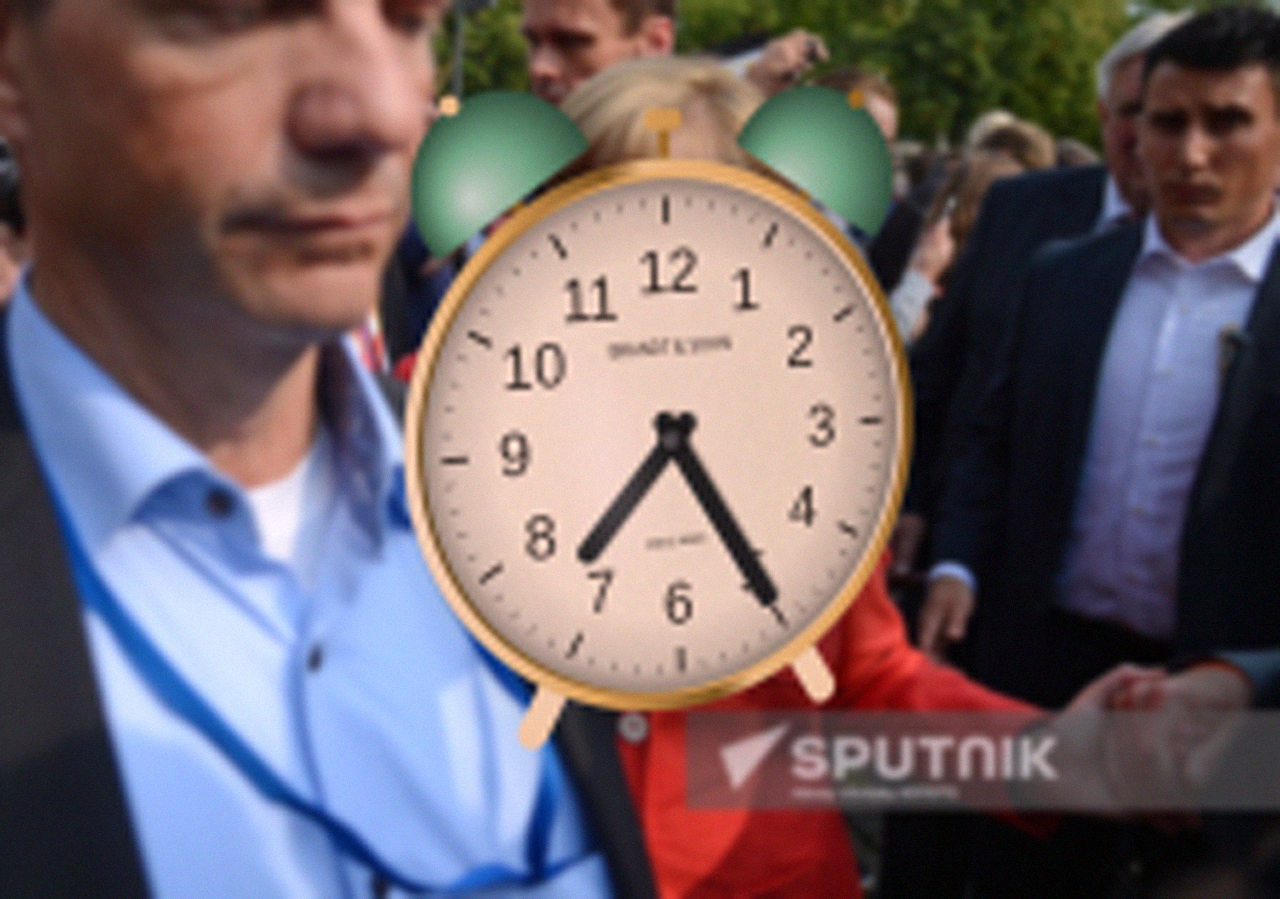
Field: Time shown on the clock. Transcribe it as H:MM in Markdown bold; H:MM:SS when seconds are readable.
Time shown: **7:25**
